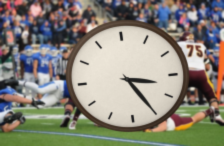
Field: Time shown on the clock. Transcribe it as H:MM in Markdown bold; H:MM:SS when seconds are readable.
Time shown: **3:25**
